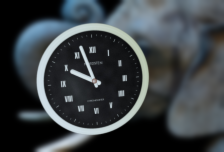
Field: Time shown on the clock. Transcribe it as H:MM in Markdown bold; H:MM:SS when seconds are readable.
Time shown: **9:57**
